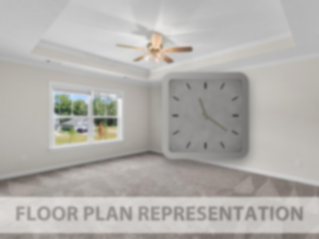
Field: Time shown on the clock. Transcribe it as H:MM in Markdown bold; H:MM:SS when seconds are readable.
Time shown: **11:21**
